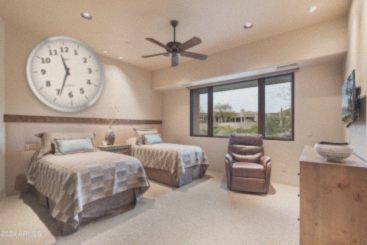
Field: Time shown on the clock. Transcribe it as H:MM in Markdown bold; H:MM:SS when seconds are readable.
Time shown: **11:34**
